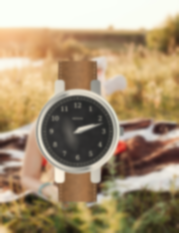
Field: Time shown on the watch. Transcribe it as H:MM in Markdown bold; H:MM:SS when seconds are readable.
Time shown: **2:12**
